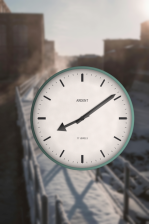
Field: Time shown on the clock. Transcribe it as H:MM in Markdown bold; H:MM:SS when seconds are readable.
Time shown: **8:09**
